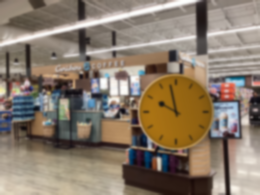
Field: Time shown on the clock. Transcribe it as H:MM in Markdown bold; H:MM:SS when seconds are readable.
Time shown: **9:58**
